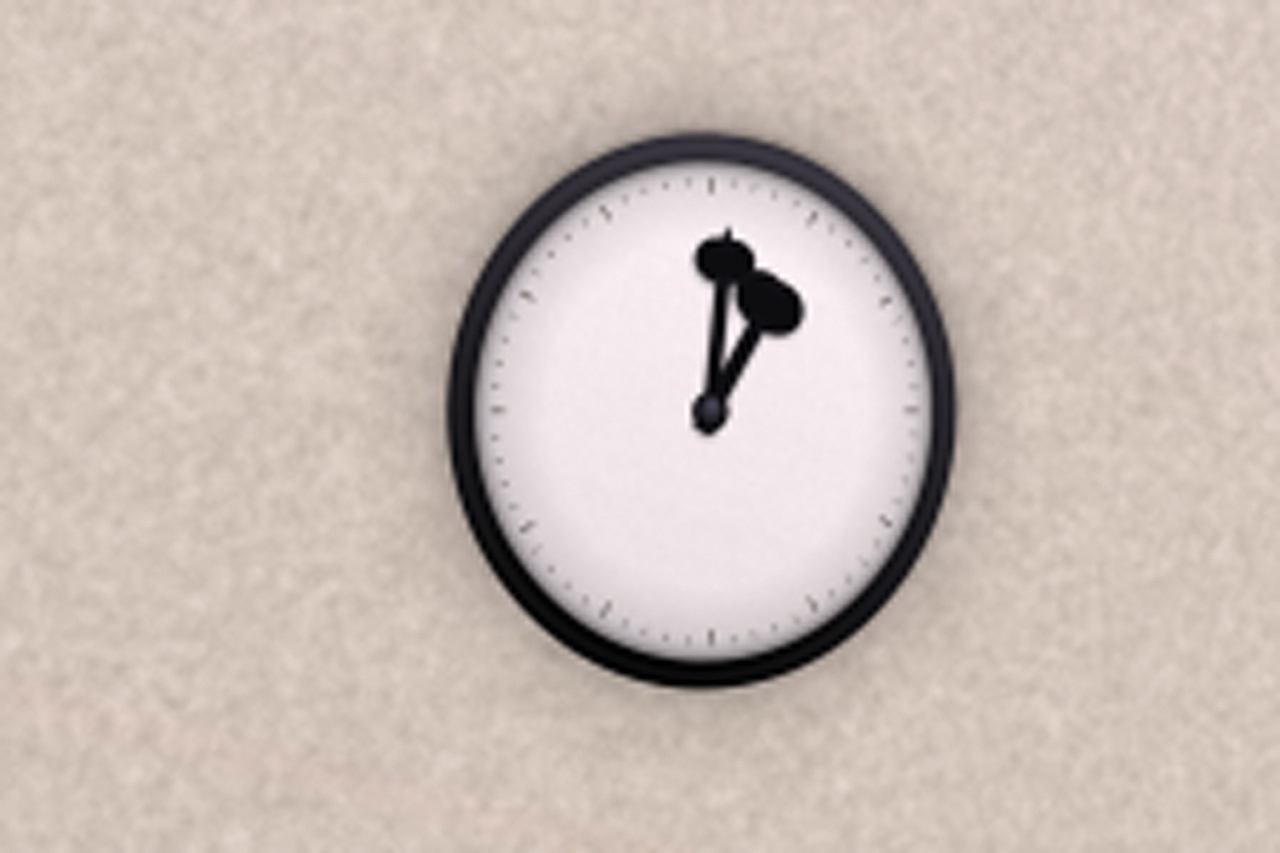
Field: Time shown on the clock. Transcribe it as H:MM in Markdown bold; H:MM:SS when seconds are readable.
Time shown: **1:01**
